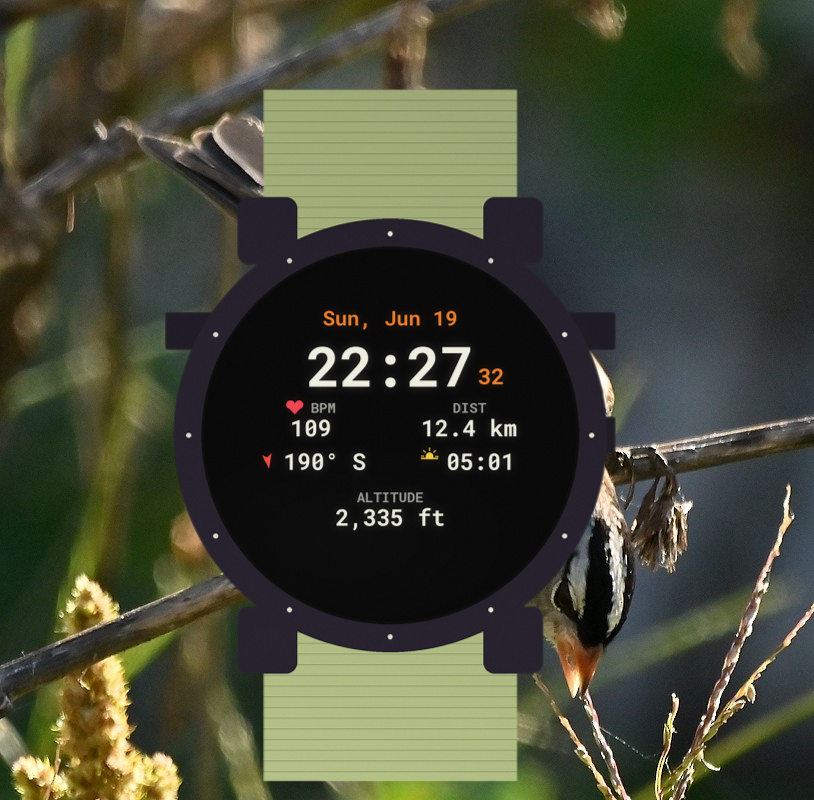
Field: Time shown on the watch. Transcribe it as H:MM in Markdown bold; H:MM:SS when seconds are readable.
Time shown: **22:27:32**
